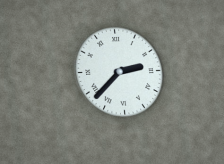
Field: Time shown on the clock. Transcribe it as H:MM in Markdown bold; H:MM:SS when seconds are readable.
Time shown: **2:38**
